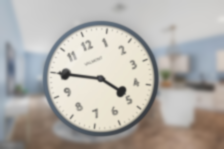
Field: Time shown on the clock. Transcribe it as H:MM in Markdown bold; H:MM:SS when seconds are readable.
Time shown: **4:50**
